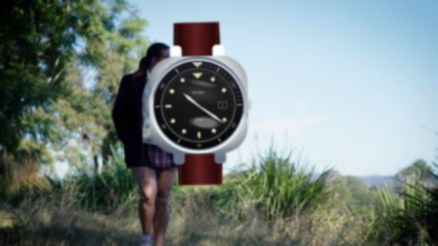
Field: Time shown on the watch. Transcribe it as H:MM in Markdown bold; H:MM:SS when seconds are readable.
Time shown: **10:21**
